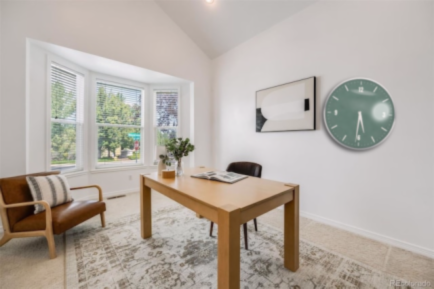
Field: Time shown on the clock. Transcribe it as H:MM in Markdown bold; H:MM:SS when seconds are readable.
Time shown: **5:31**
